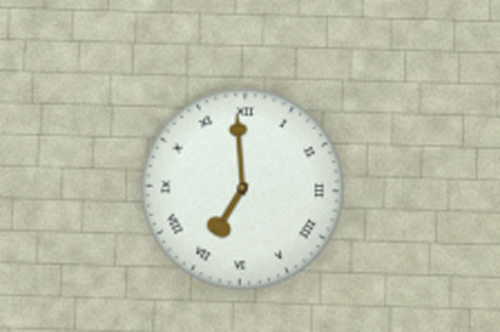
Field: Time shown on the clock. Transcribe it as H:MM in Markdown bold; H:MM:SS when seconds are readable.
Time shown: **6:59**
